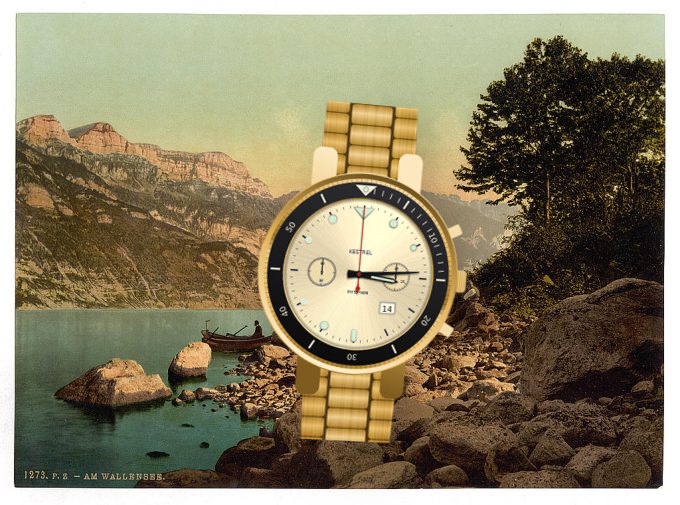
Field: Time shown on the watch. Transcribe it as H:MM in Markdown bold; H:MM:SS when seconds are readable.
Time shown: **3:14**
